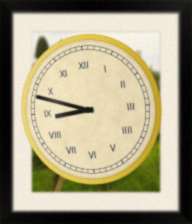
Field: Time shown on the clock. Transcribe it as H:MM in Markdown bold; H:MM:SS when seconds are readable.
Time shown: **8:48**
